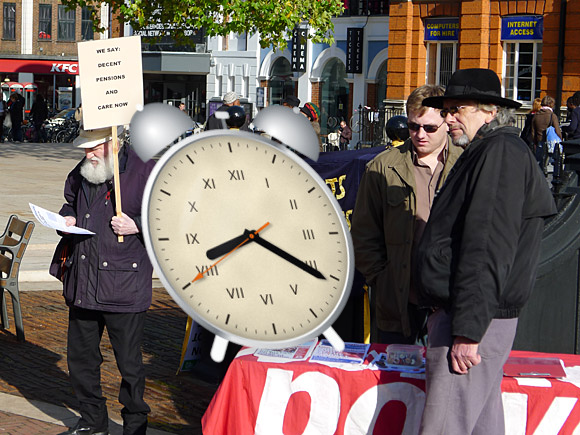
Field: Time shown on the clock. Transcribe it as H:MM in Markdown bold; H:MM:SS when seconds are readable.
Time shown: **8:20:40**
